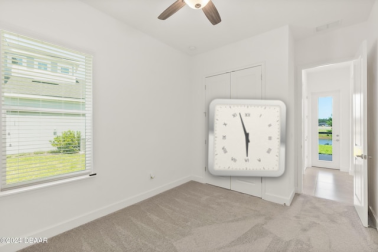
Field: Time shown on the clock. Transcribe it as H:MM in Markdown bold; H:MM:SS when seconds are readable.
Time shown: **5:57**
